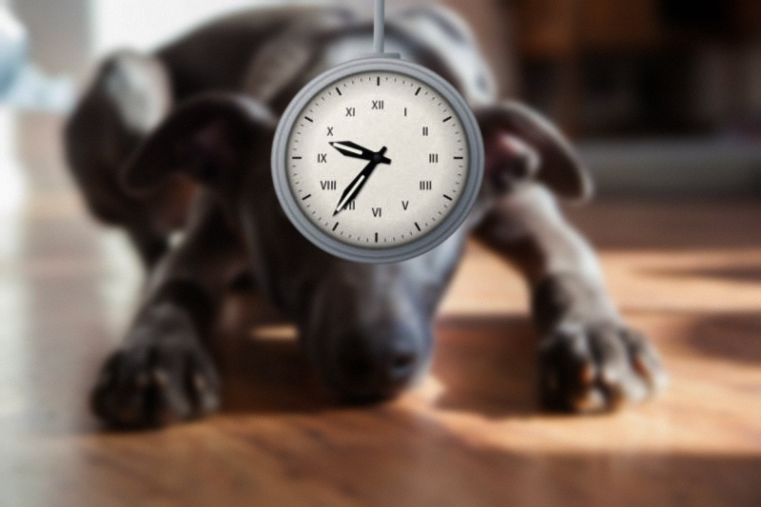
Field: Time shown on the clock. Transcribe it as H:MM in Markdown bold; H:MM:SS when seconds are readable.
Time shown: **9:36**
